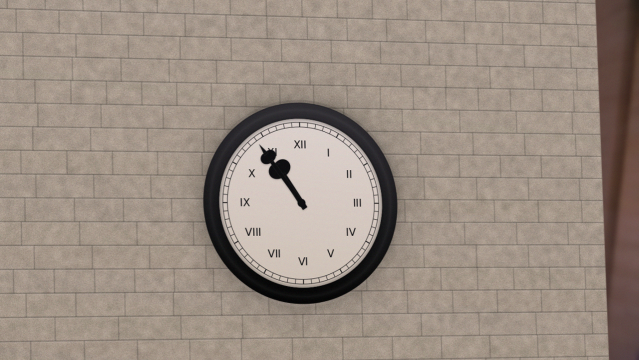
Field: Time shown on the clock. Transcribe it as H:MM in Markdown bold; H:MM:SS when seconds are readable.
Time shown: **10:54**
